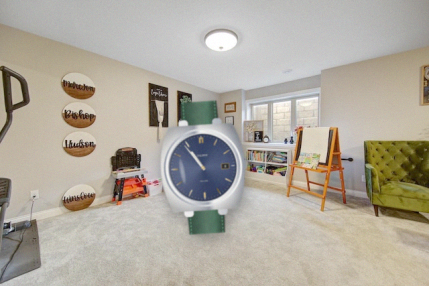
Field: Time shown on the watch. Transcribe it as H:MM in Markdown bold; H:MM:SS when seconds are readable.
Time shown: **10:54**
